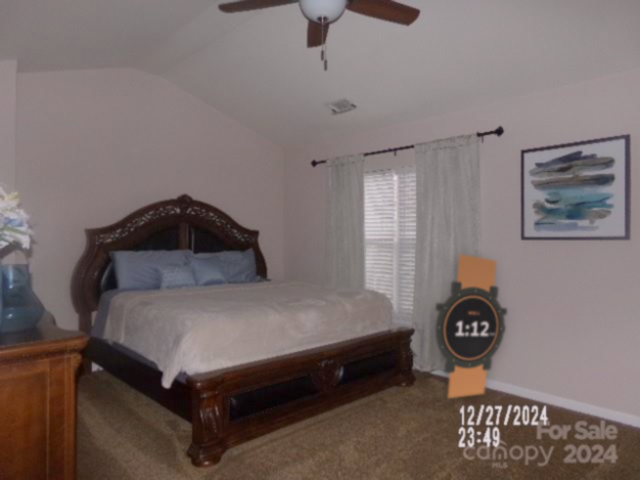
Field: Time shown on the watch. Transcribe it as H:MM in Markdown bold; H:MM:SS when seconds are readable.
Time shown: **1:12**
